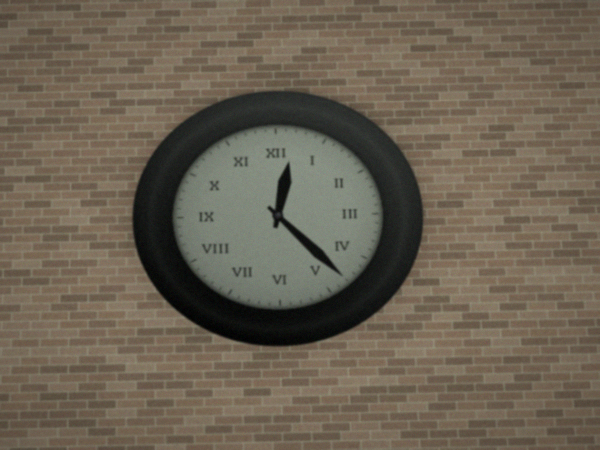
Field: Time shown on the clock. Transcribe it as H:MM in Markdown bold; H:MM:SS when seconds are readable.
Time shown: **12:23**
